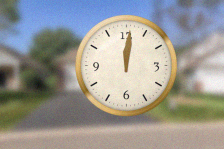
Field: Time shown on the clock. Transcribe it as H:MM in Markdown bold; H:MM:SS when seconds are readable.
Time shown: **12:01**
